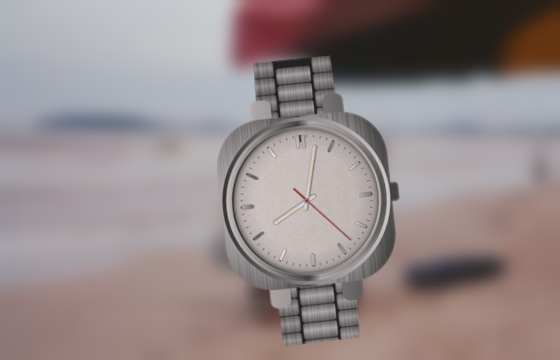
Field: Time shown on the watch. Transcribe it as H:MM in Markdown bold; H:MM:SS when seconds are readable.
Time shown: **8:02:23**
